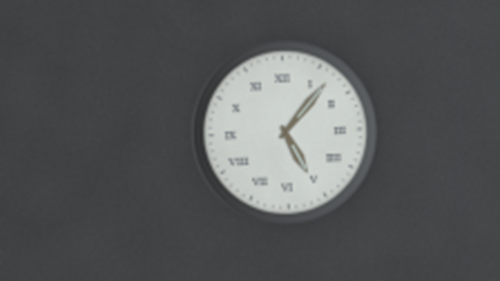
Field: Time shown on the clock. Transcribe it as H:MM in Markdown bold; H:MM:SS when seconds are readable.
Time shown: **5:07**
